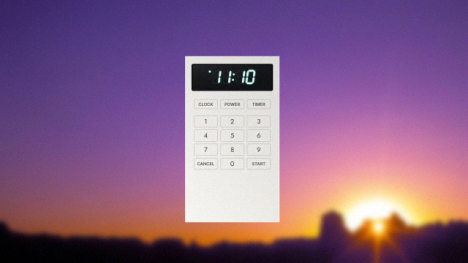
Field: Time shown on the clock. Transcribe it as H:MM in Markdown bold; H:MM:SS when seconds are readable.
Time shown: **11:10**
